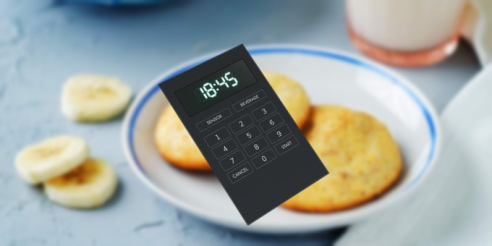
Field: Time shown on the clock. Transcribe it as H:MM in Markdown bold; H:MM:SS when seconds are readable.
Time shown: **18:45**
